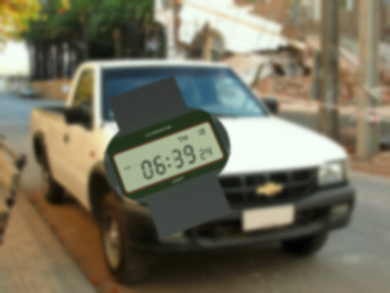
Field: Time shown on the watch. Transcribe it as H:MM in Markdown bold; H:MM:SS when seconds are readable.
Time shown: **6:39**
